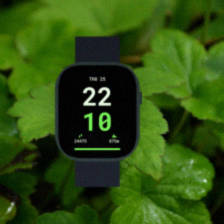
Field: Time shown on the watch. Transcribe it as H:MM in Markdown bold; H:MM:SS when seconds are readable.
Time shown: **22:10**
